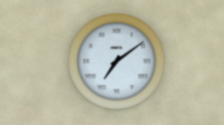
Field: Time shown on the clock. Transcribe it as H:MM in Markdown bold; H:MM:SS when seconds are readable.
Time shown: **7:09**
